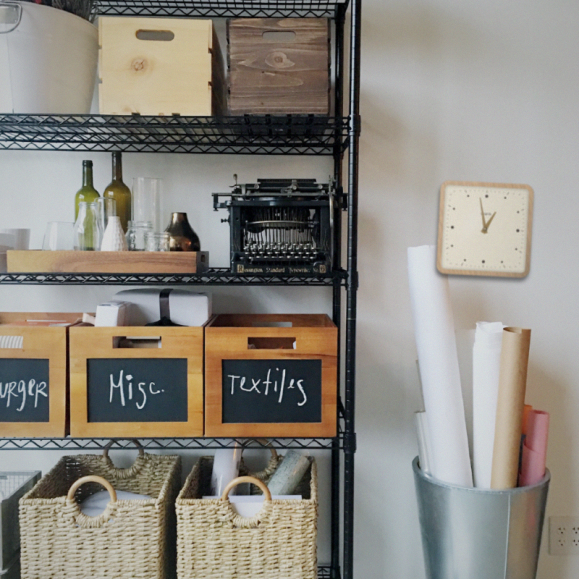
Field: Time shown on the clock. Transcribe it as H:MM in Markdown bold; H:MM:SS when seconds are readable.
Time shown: **12:58**
